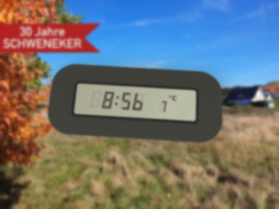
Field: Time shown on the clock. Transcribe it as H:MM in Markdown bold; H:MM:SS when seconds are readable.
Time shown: **8:56**
